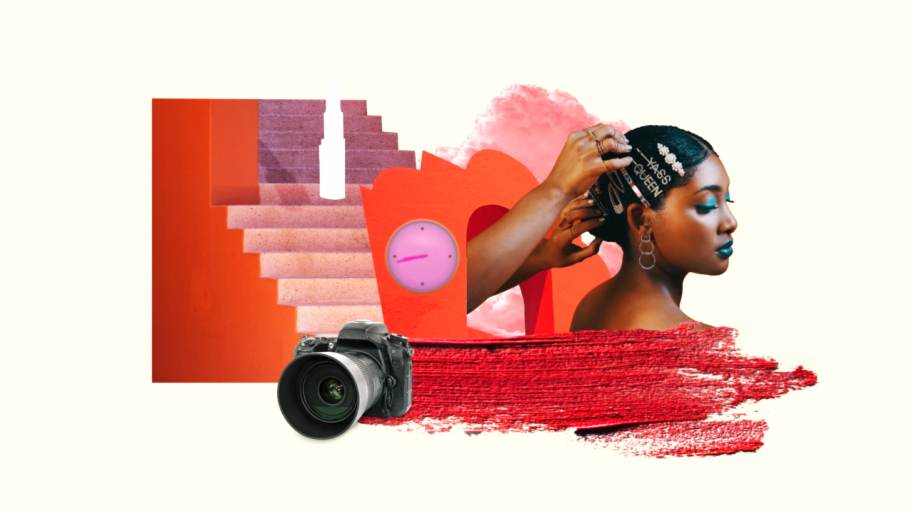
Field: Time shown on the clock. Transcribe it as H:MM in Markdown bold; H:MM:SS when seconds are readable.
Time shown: **8:43**
